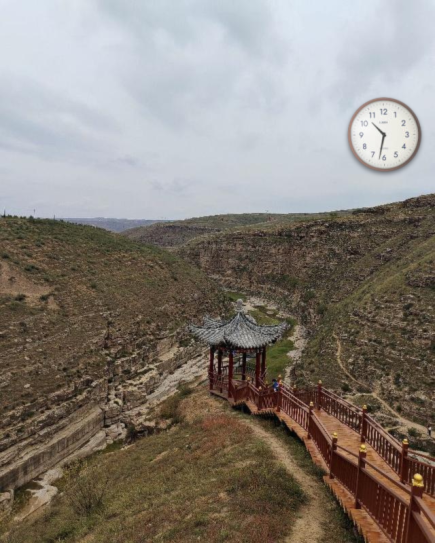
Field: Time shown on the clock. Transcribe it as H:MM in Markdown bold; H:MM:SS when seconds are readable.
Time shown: **10:32**
